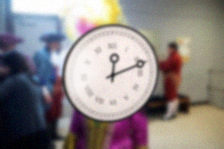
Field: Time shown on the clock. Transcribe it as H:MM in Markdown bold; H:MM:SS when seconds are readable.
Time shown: **12:12**
